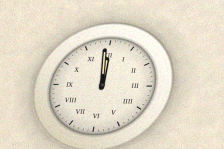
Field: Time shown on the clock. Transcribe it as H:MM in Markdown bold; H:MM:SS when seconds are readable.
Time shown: **11:59**
